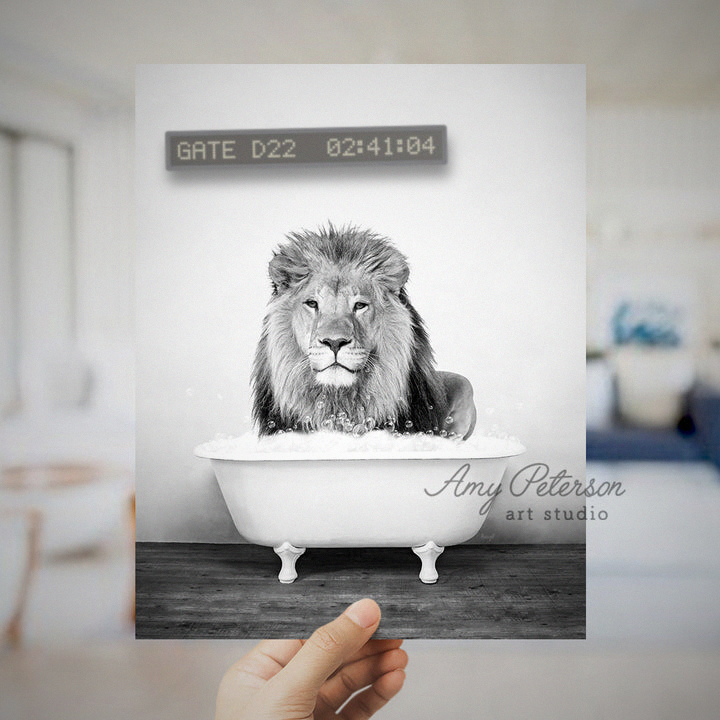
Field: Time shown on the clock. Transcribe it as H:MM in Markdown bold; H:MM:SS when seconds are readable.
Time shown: **2:41:04**
